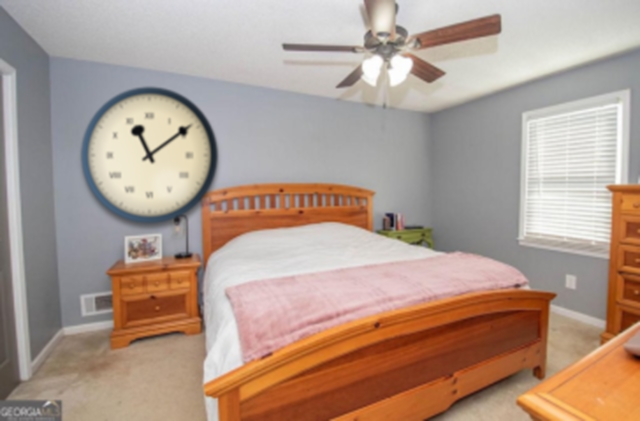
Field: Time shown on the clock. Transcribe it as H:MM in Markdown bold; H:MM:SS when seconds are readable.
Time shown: **11:09**
